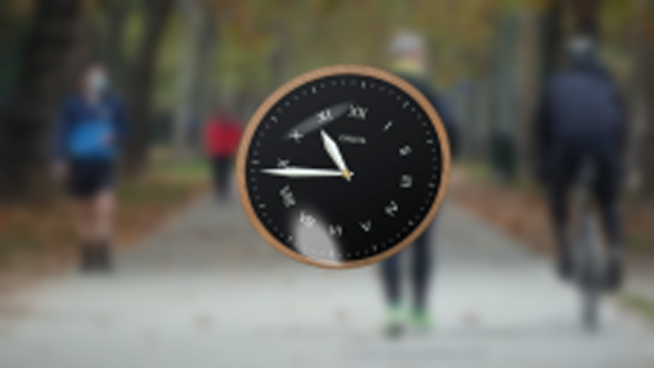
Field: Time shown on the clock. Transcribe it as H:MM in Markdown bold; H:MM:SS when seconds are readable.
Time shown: **10:44**
